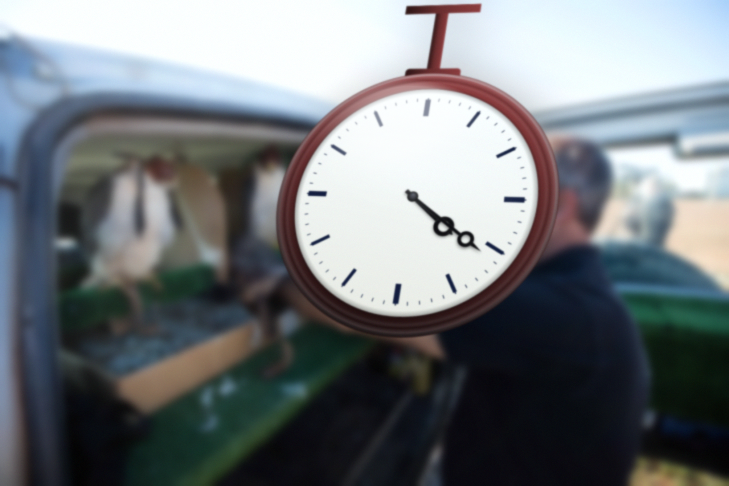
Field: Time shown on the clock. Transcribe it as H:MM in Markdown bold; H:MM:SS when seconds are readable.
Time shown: **4:21**
